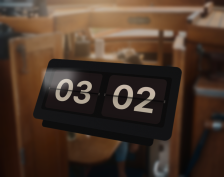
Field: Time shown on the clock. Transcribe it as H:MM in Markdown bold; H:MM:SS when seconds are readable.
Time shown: **3:02**
